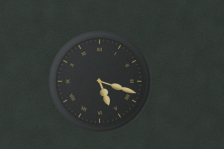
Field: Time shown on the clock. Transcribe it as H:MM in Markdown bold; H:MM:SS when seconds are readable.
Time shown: **5:18**
